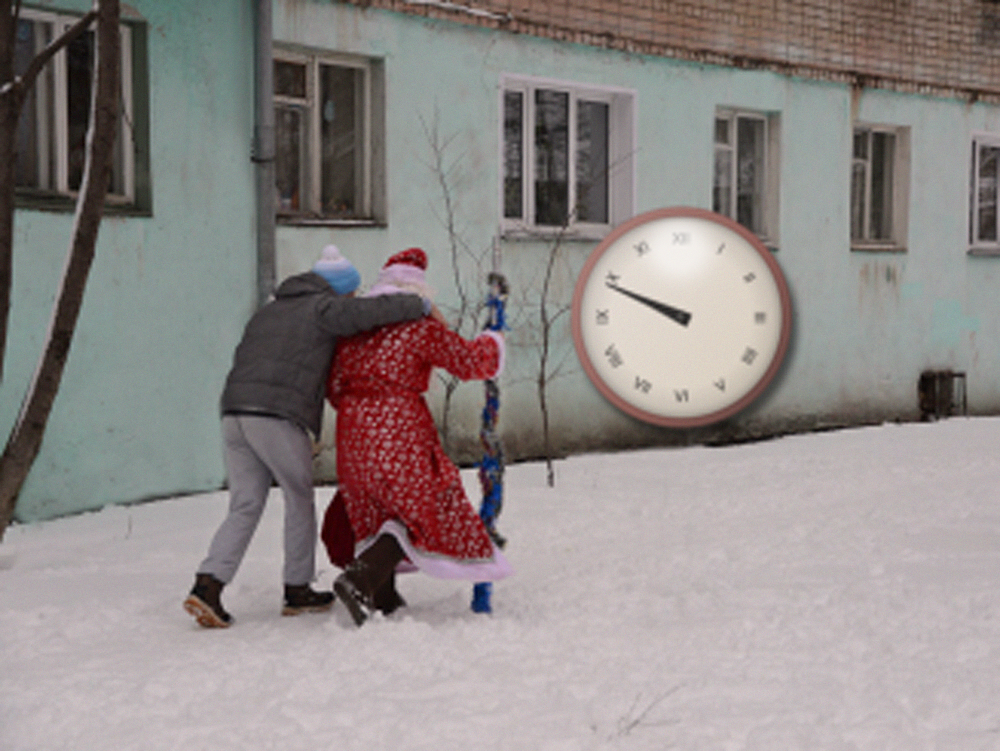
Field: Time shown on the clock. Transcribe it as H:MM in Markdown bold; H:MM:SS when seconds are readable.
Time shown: **9:49**
